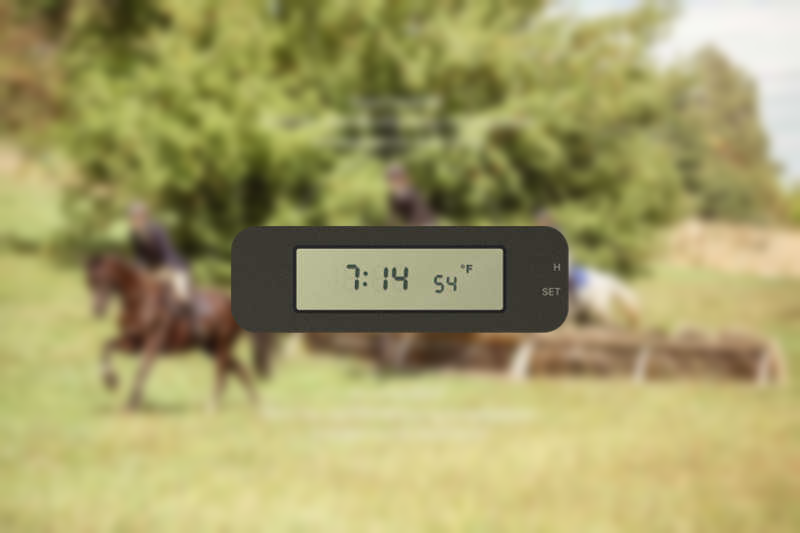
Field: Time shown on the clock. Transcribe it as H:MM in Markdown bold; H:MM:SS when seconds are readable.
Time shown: **7:14**
